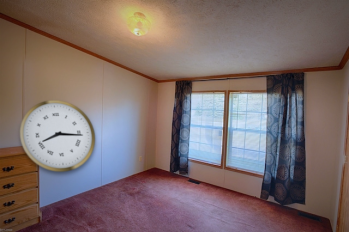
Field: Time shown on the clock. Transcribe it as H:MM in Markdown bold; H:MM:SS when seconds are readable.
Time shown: **8:16**
